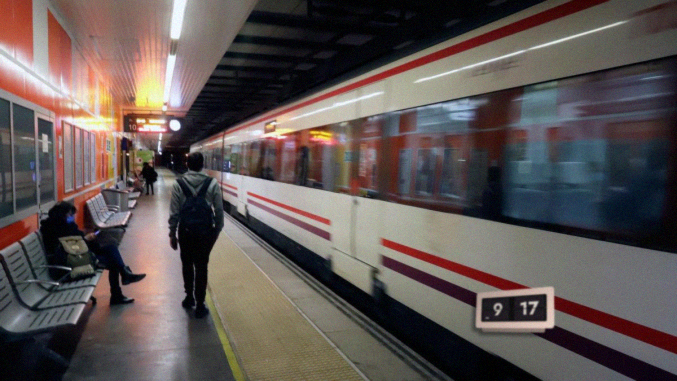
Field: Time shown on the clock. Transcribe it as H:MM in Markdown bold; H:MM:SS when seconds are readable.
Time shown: **9:17**
